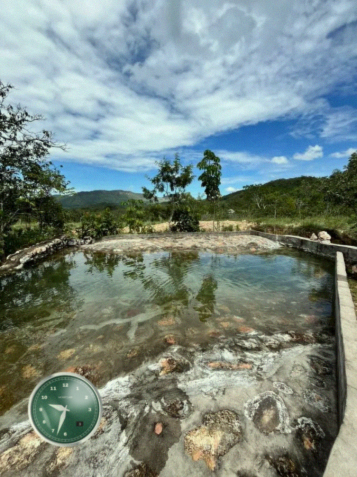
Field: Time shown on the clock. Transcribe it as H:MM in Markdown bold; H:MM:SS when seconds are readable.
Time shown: **9:33**
